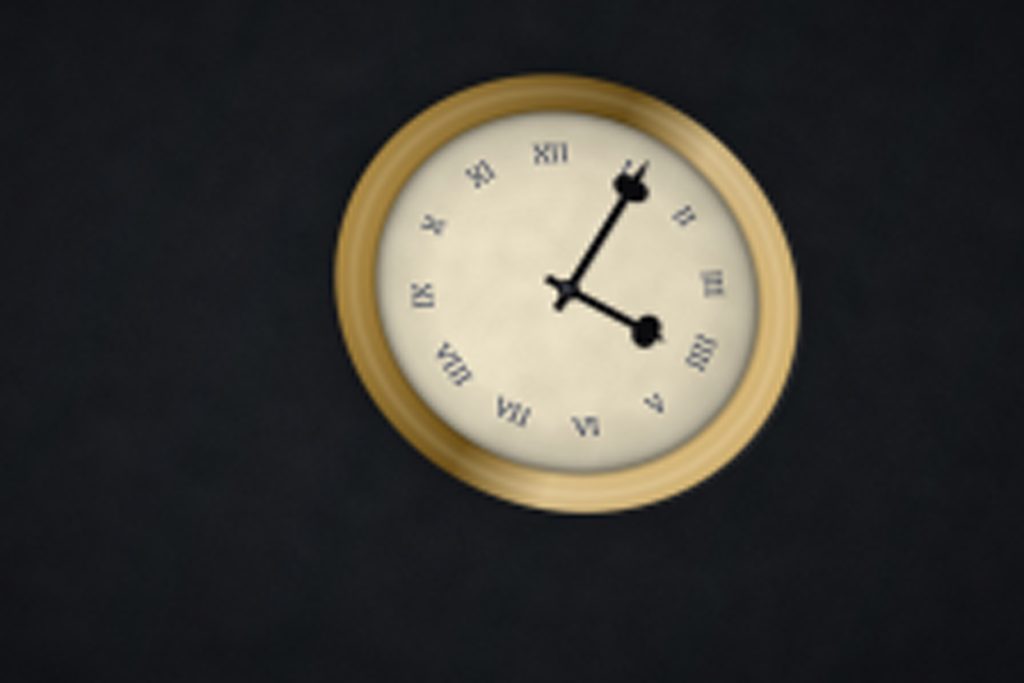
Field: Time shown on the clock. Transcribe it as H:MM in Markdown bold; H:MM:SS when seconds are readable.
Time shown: **4:06**
